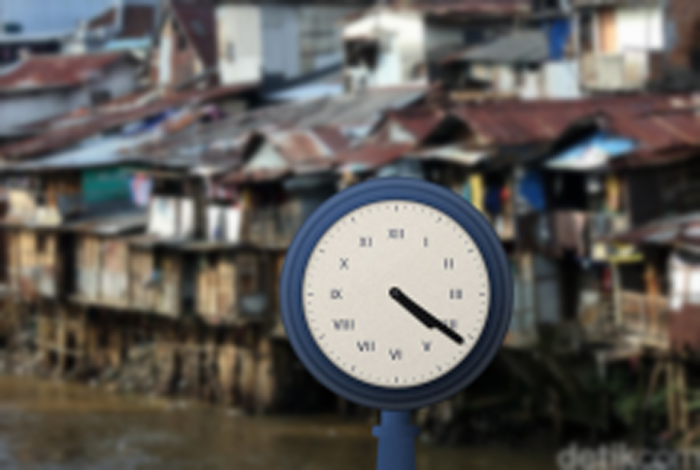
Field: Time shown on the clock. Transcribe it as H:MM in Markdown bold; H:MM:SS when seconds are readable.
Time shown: **4:21**
